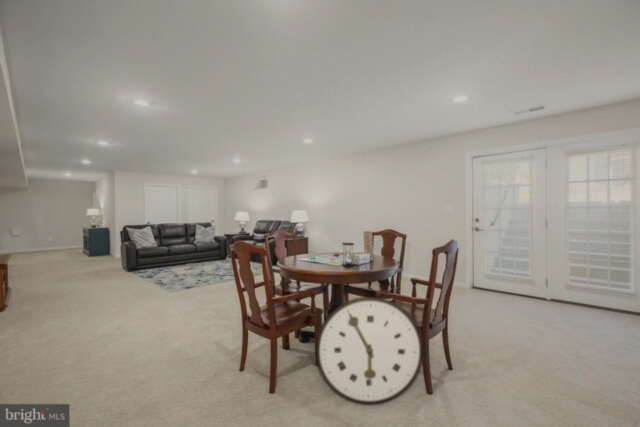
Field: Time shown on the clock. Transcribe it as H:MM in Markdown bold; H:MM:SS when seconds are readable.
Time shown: **5:55**
